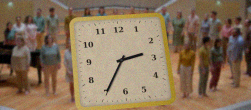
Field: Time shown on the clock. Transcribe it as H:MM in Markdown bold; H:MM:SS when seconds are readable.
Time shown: **2:35**
